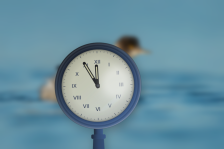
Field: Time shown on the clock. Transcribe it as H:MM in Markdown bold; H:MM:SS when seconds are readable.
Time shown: **11:55**
